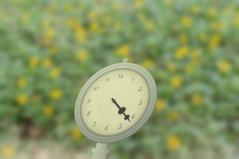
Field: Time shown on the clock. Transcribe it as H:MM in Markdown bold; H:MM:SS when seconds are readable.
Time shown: **4:22**
